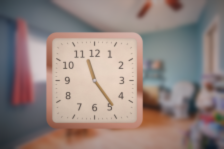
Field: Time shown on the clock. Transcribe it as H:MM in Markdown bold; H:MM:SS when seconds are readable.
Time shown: **11:24**
